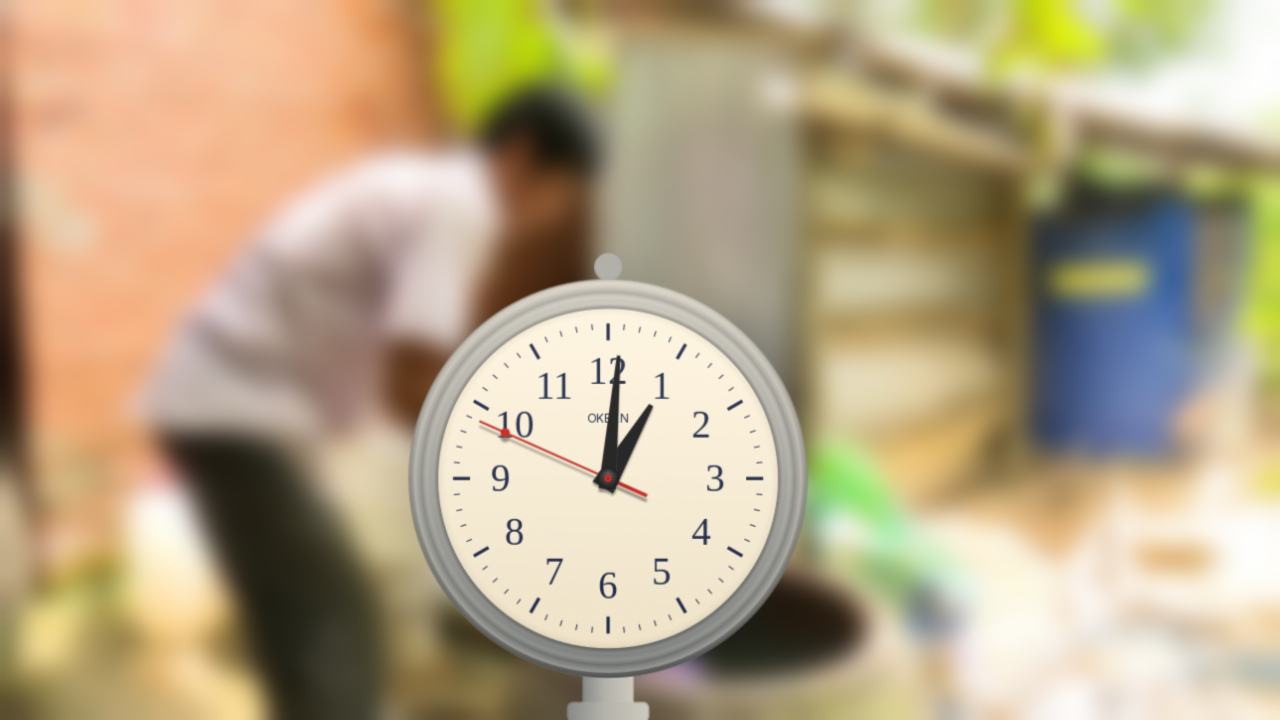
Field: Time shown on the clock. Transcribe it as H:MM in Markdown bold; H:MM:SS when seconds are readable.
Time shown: **1:00:49**
